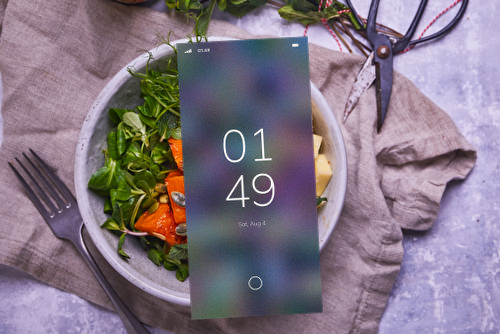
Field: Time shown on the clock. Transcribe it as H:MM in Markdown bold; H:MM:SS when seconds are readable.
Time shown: **1:49**
